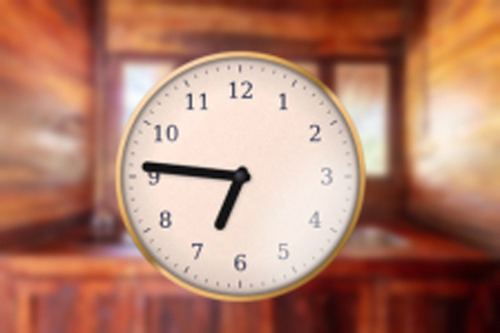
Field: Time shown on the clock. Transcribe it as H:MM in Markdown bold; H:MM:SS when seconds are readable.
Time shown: **6:46**
